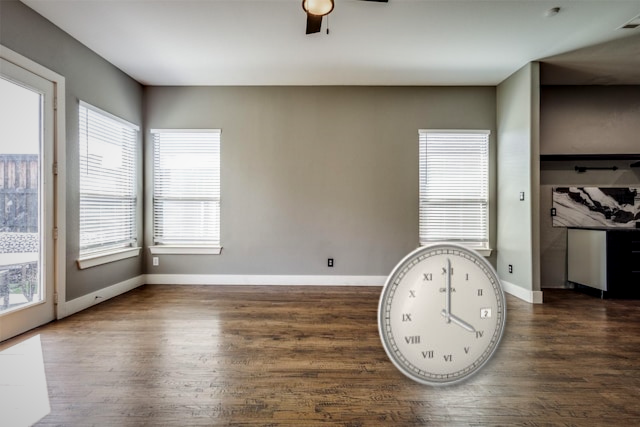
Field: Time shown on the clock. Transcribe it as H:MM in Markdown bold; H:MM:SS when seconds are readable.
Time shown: **4:00**
